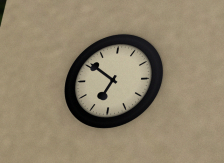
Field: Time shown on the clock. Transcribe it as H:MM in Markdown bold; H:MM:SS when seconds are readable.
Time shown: **6:51**
